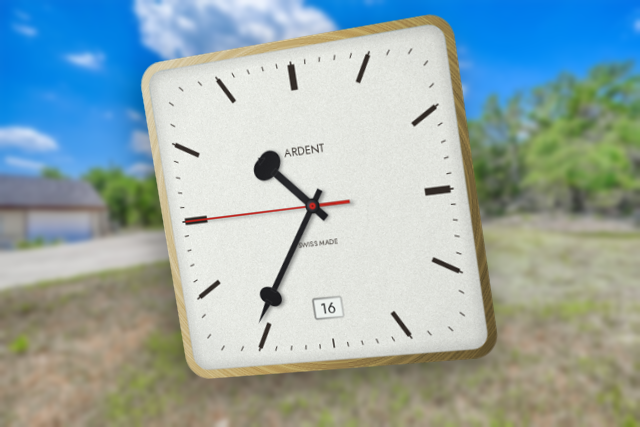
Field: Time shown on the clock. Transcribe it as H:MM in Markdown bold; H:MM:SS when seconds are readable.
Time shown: **10:35:45**
